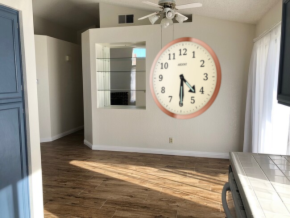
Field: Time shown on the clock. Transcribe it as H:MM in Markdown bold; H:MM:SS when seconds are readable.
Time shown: **4:30**
